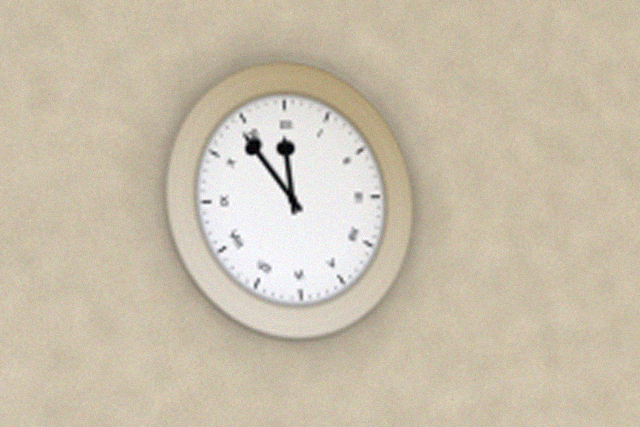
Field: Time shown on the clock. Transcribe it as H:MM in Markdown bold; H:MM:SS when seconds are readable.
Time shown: **11:54**
